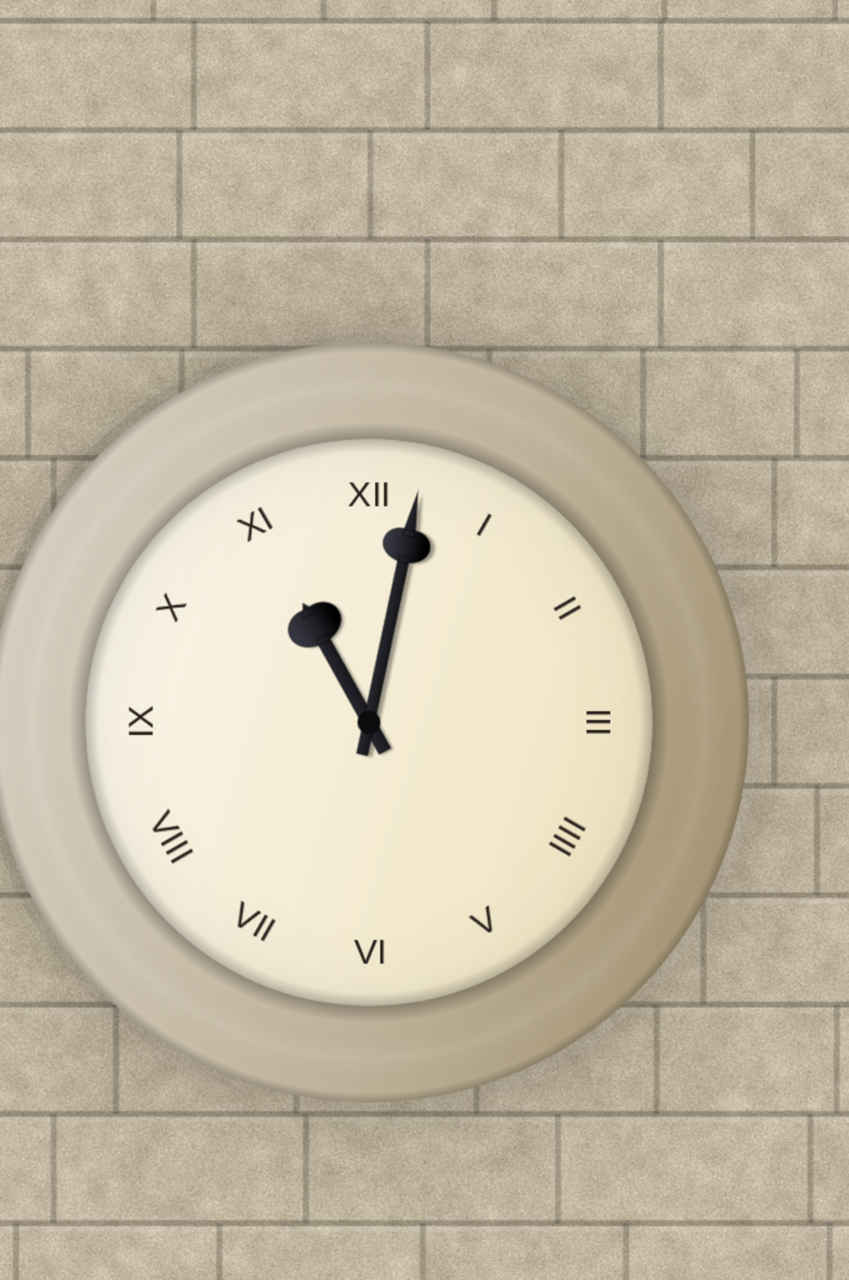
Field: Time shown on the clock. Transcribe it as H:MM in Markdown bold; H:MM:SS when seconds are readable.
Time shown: **11:02**
